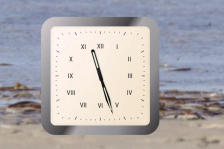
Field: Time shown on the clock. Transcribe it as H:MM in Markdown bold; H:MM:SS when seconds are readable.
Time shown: **11:27**
